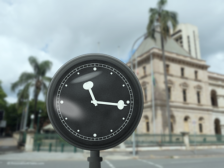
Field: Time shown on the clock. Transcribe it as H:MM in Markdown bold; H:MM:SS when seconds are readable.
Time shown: **11:16**
